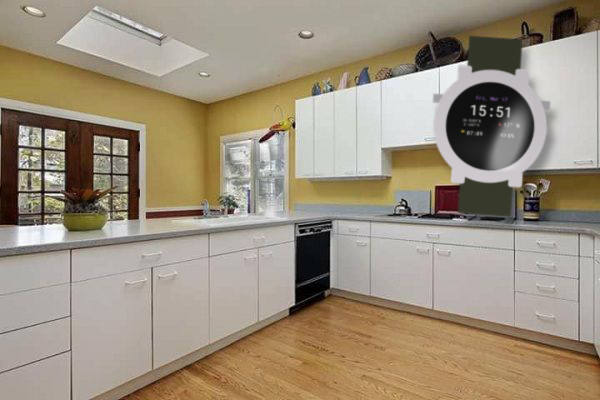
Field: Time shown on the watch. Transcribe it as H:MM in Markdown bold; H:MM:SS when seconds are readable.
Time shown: **15:51**
